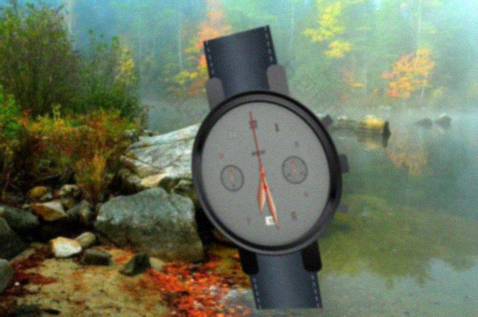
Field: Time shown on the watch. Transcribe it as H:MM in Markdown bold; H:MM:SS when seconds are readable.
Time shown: **6:29**
